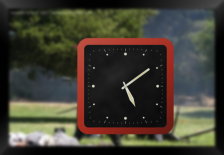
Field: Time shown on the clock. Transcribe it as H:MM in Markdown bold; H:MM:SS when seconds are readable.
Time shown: **5:09**
